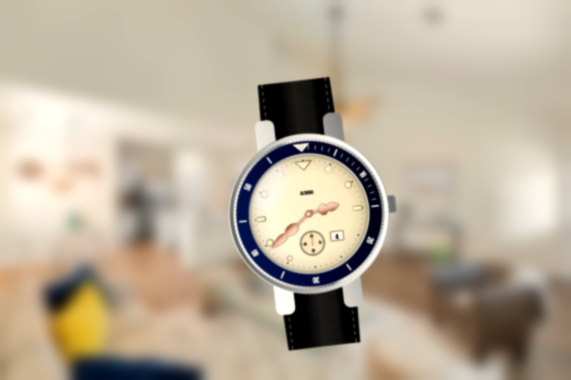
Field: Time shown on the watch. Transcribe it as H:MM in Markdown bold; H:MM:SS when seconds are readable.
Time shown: **2:39**
